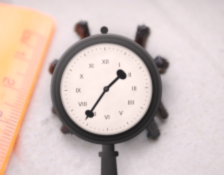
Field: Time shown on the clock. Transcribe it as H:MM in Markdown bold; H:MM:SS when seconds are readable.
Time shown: **1:36**
